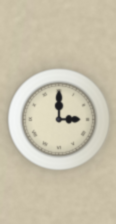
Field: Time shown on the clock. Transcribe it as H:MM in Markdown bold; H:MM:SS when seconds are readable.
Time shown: **3:00**
